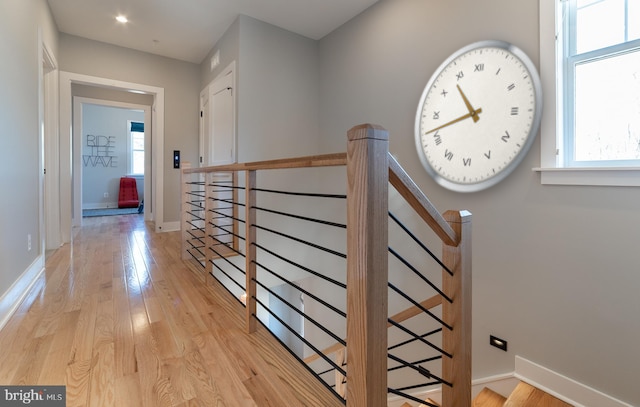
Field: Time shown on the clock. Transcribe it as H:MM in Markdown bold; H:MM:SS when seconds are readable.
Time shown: **10:42**
